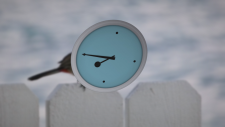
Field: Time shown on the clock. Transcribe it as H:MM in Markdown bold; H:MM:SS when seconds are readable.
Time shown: **7:45**
